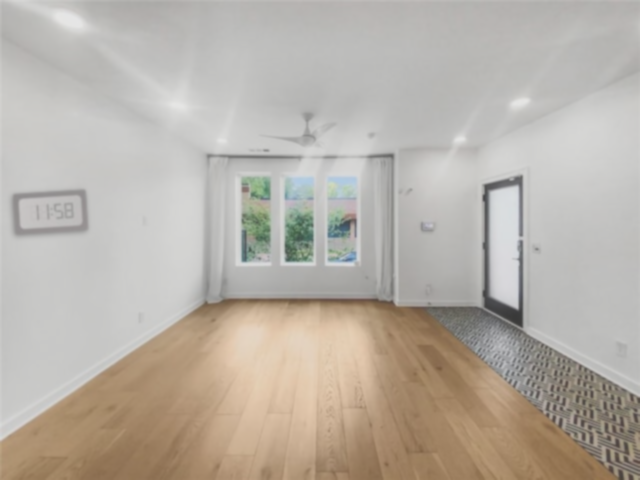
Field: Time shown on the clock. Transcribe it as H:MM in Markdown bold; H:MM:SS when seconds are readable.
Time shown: **11:58**
